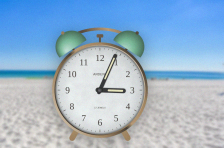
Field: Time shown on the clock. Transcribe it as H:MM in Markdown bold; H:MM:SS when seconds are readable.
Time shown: **3:04**
